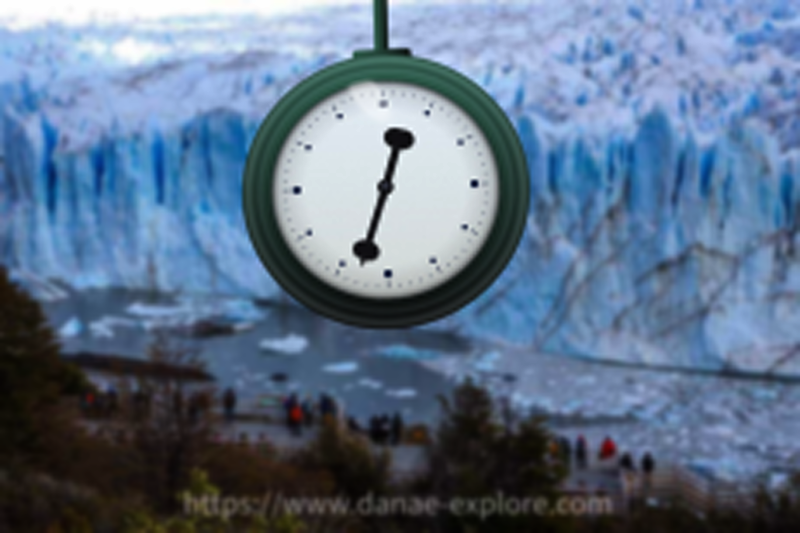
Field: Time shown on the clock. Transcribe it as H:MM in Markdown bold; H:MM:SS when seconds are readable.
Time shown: **12:33**
